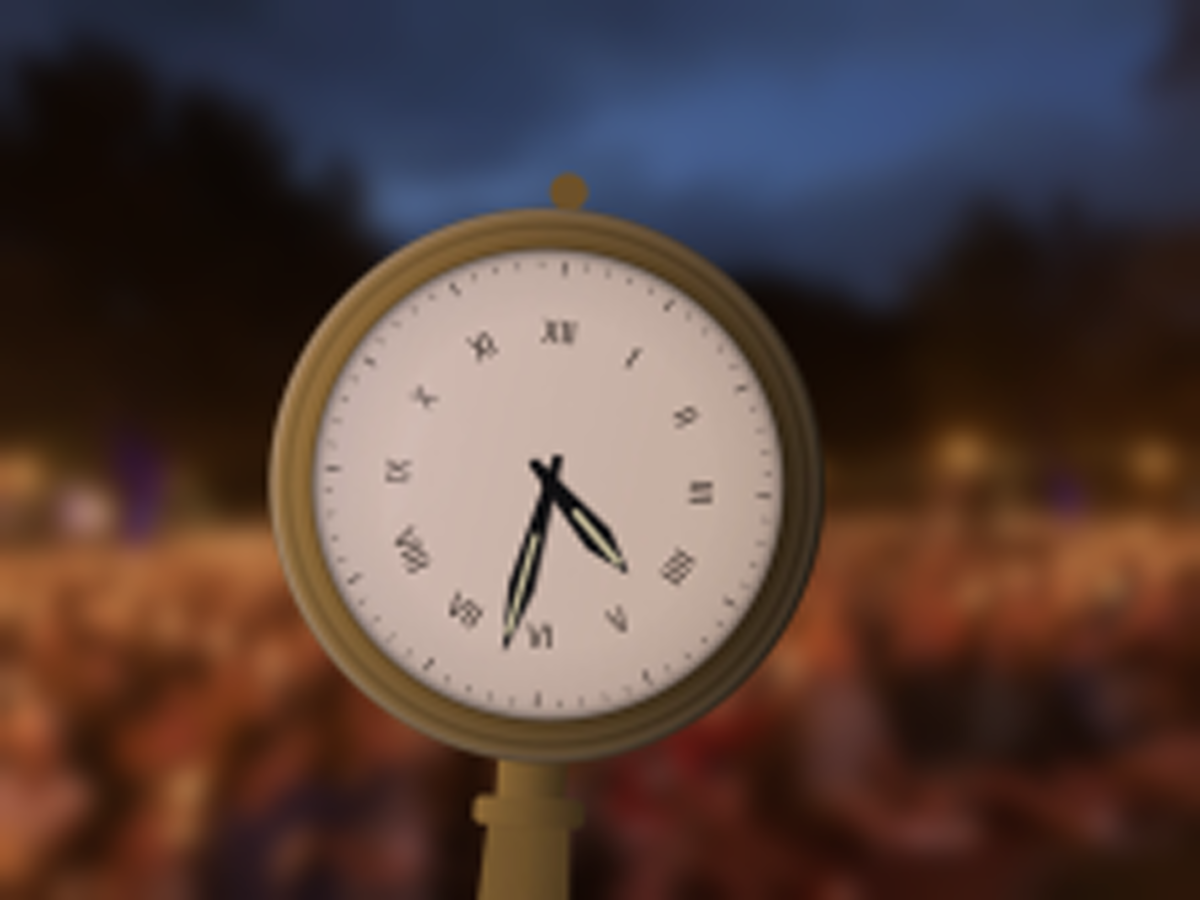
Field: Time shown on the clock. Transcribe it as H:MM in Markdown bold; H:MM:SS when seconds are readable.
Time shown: **4:32**
